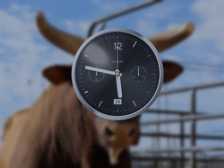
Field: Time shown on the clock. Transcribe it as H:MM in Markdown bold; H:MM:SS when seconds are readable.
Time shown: **5:47**
